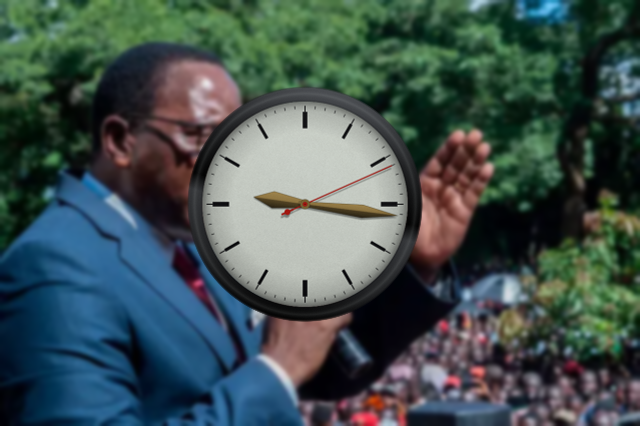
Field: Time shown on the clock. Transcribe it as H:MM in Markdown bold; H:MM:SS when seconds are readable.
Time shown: **9:16:11**
